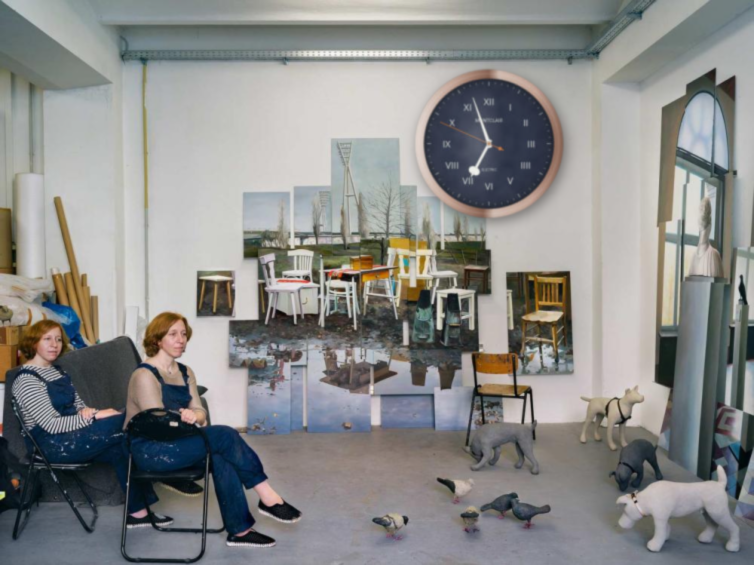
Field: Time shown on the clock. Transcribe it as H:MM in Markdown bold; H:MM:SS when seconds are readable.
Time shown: **6:56:49**
